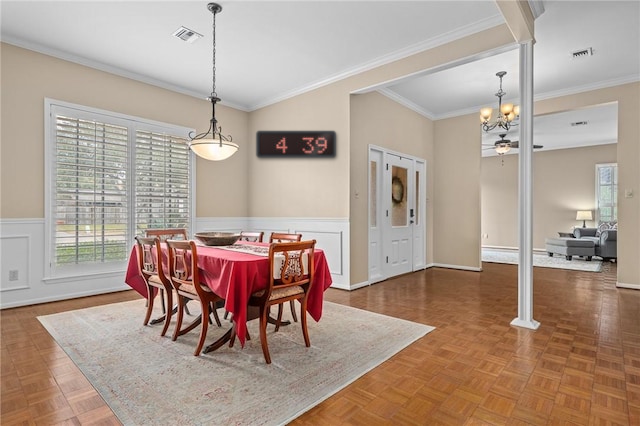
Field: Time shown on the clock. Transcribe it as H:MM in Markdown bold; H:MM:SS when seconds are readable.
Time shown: **4:39**
